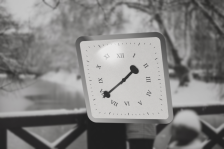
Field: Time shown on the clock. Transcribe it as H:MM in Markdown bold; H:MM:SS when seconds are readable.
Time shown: **1:39**
